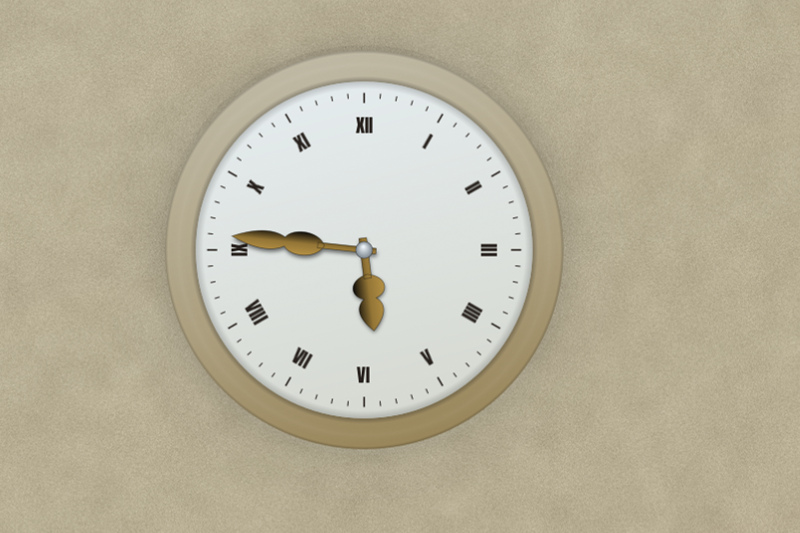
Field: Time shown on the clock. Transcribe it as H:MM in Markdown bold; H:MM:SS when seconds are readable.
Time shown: **5:46**
